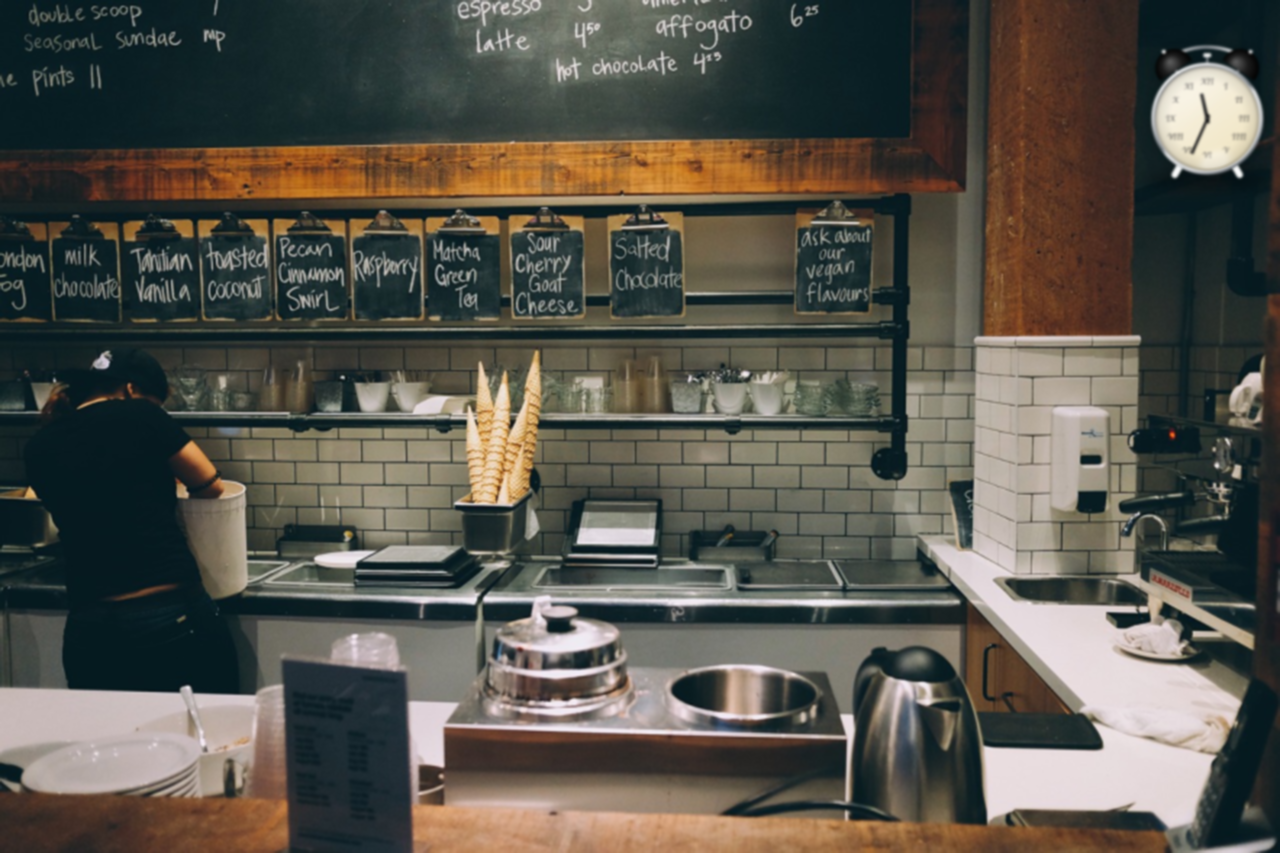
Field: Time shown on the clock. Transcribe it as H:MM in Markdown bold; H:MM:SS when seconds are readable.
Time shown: **11:34**
